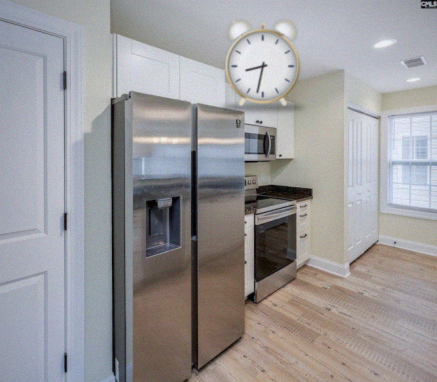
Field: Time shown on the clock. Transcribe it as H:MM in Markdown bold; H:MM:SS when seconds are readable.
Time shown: **8:32**
